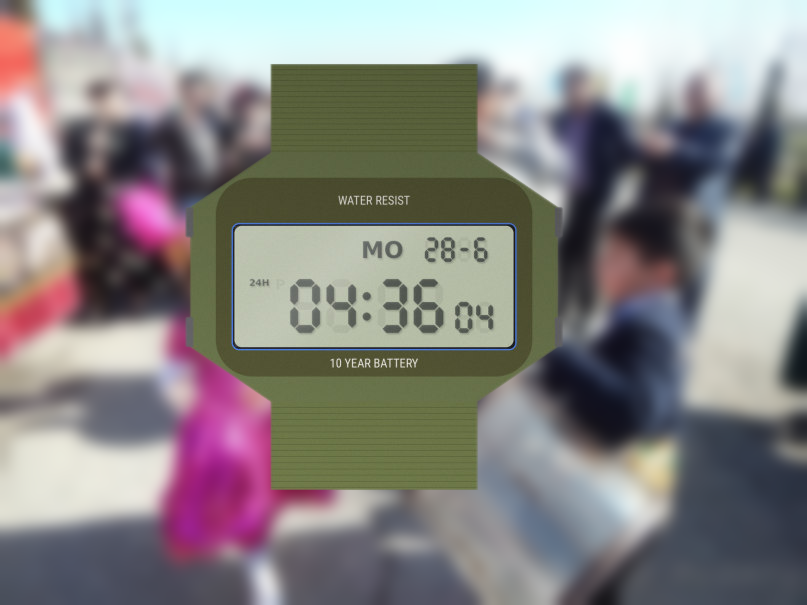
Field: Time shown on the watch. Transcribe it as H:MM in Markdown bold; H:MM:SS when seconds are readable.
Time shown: **4:36:04**
